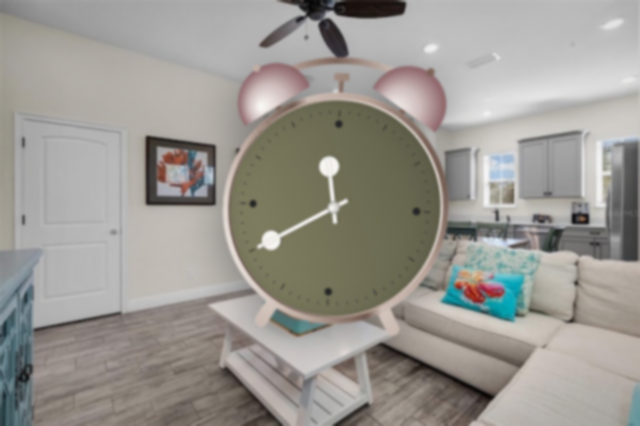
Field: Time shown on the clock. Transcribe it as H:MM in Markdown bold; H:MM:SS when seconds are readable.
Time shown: **11:40**
